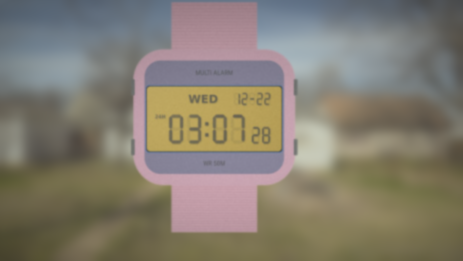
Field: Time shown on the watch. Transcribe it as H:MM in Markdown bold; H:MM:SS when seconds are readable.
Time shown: **3:07:28**
